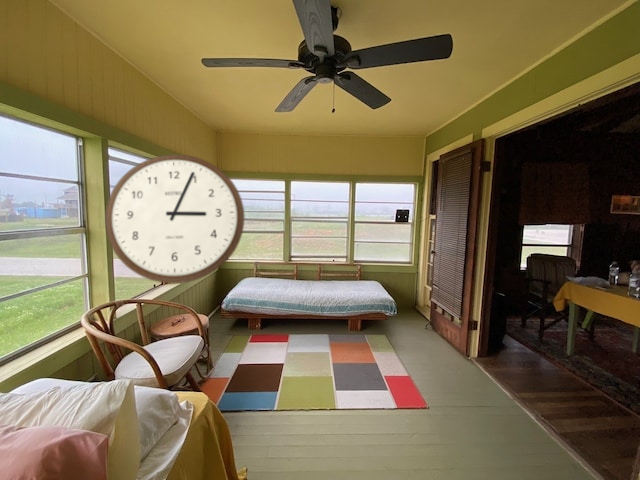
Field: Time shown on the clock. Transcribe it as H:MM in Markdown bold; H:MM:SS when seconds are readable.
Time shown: **3:04**
